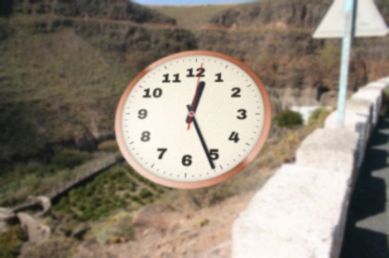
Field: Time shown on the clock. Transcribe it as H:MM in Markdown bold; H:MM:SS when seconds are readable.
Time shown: **12:26:01**
